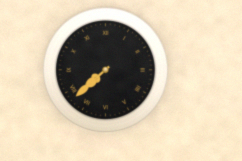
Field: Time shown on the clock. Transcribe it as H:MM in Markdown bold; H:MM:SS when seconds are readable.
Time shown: **7:38**
